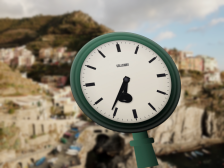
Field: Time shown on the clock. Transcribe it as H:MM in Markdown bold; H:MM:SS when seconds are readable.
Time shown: **6:36**
